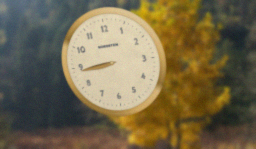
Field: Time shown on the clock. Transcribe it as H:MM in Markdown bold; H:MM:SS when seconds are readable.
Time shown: **8:44**
